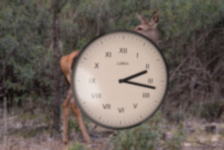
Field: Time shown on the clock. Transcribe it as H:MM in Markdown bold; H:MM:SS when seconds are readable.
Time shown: **2:17**
